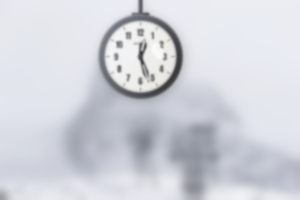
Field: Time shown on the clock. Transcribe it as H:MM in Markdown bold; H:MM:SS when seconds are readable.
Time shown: **12:27**
